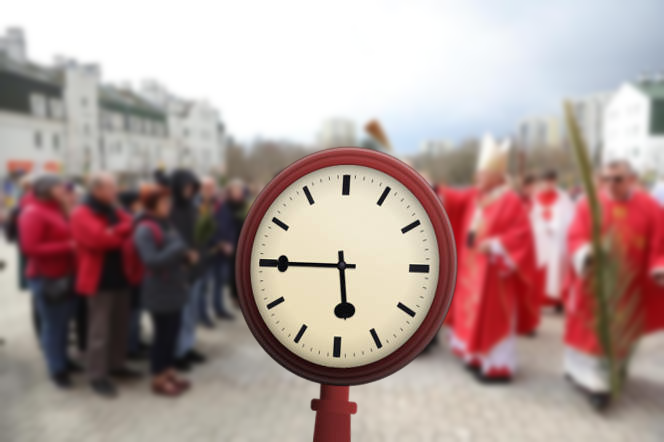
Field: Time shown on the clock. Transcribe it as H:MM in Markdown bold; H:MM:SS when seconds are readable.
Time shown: **5:45**
